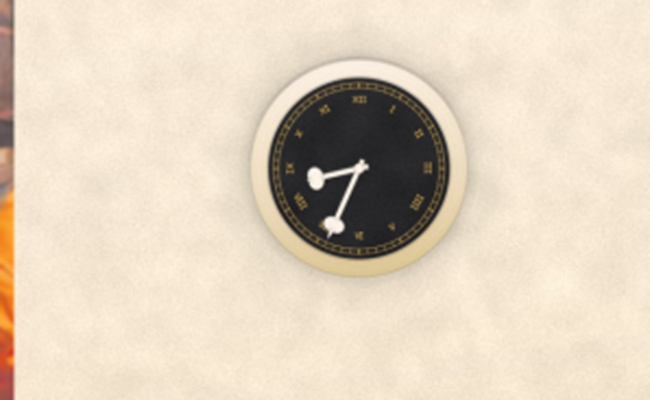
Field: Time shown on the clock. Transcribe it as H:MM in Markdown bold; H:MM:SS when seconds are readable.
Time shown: **8:34**
